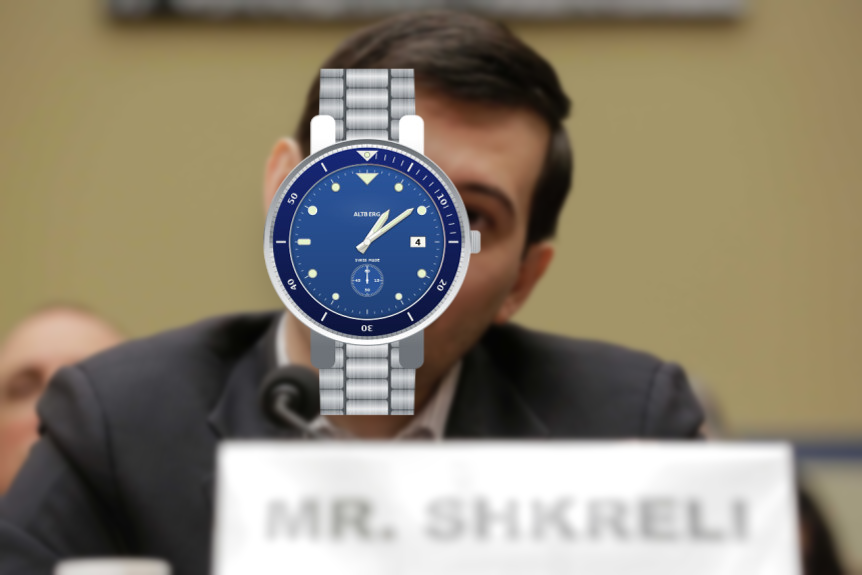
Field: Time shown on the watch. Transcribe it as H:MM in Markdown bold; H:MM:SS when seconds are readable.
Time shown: **1:09**
